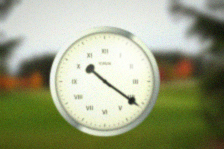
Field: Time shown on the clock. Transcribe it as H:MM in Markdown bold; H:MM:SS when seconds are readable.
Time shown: **10:21**
